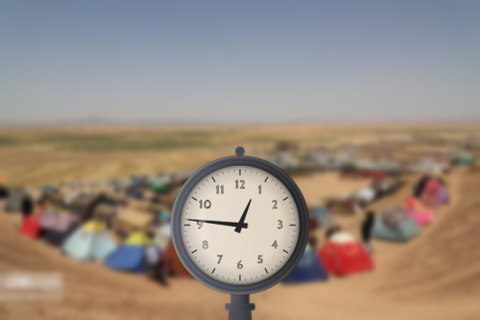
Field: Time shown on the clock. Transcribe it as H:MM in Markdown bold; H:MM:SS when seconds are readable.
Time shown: **12:46**
